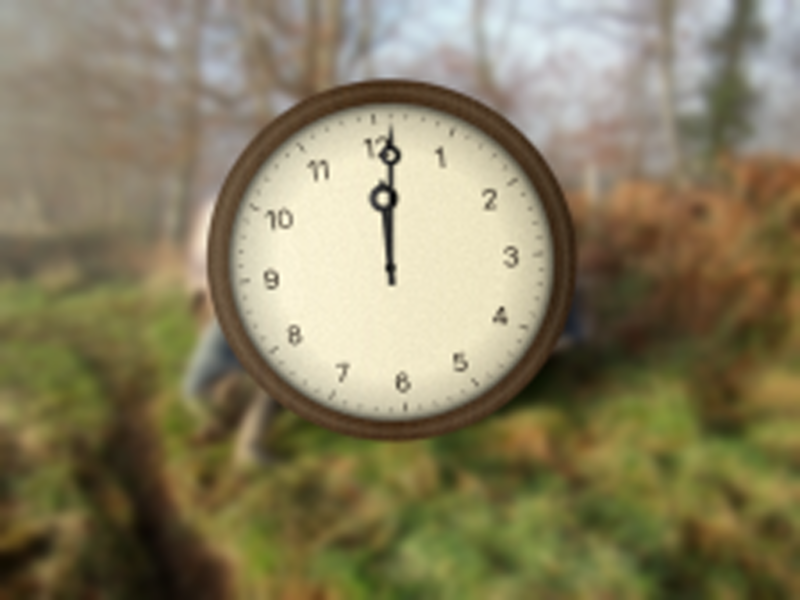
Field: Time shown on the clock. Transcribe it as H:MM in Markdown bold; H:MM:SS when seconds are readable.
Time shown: **12:01**
